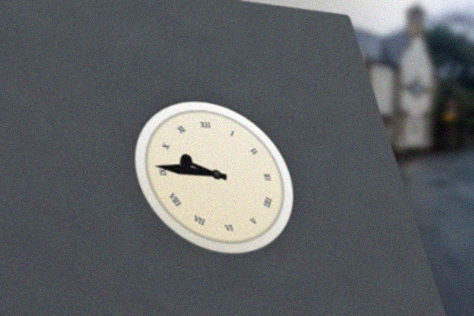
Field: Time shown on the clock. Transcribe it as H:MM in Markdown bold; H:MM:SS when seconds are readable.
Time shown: **9:46**
